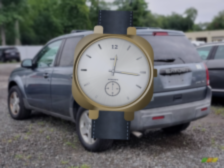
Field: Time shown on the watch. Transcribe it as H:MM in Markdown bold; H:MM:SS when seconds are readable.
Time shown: **12:16**
